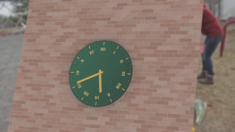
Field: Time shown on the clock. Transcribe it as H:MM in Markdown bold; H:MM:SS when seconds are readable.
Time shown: **5:41**
